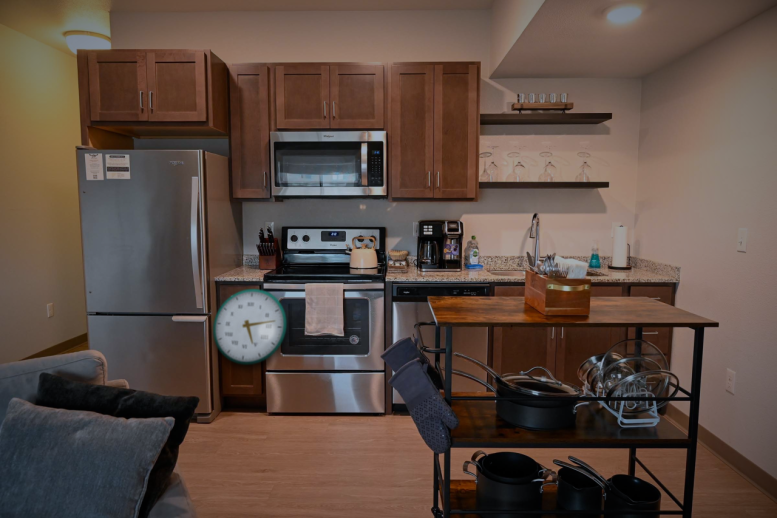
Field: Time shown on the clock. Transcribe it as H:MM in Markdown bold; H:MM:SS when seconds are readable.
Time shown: **5:13**
